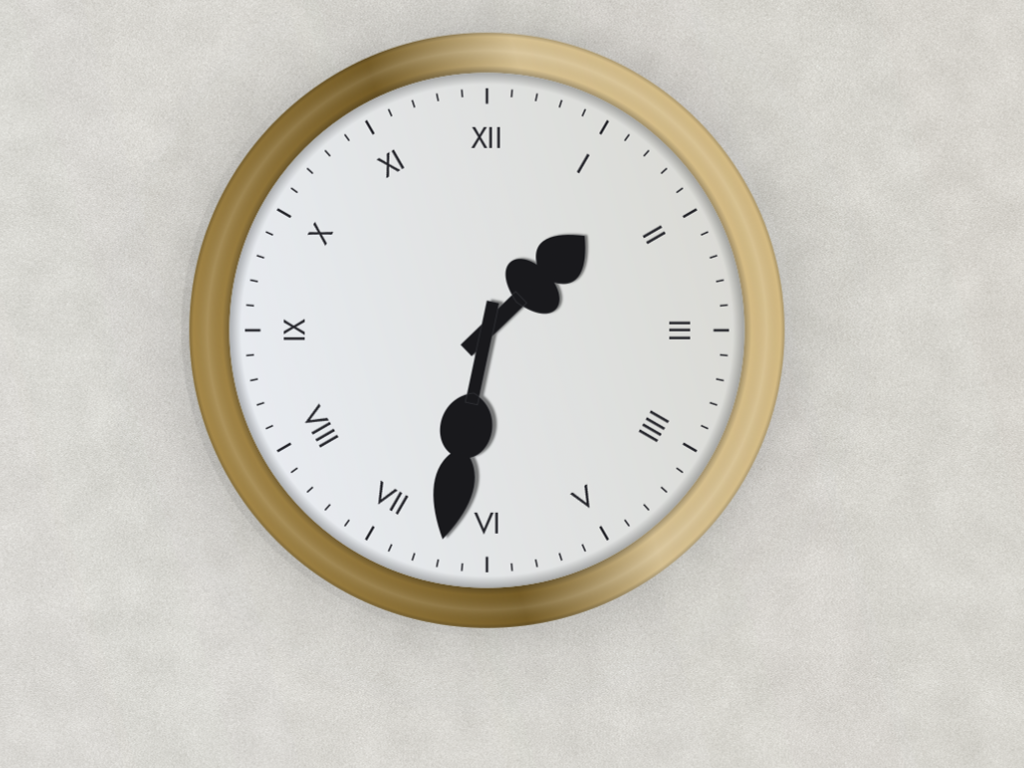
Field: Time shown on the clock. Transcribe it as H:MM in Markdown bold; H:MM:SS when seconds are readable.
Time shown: **1:32**
